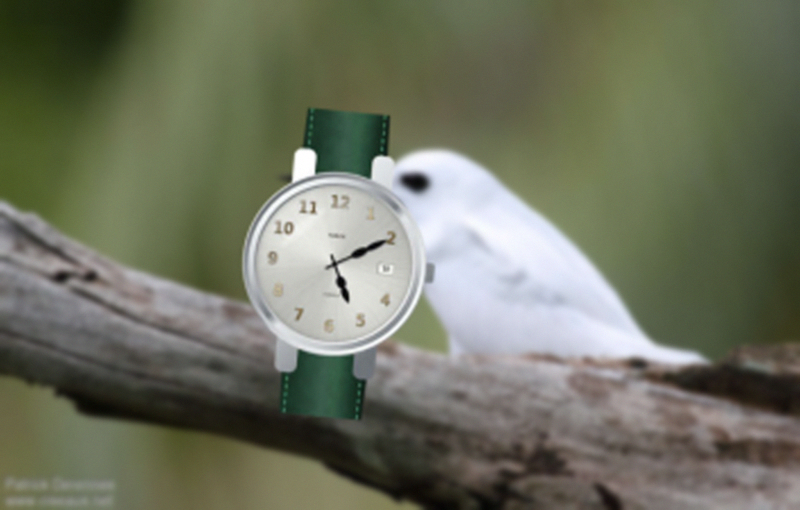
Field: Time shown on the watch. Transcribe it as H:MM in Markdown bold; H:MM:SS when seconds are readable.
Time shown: **5:10**
